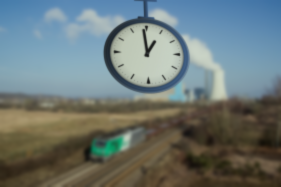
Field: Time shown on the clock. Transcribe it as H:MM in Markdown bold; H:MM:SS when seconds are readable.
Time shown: **12:59**
